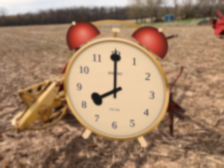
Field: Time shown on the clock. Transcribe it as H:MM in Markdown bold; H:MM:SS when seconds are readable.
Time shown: **8:00**
